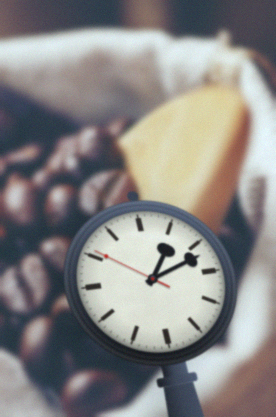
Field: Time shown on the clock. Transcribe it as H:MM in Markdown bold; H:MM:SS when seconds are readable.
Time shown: **1:11:51**
